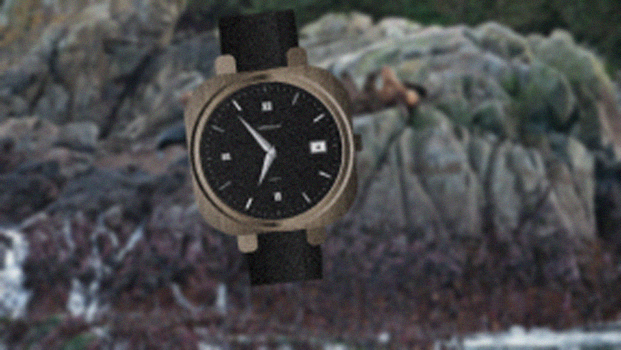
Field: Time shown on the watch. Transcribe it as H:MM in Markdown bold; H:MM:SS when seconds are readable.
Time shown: **6:54**
